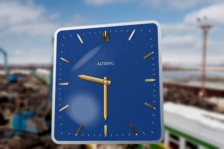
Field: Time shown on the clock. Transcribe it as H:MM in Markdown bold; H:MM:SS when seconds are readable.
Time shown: **9:30**
